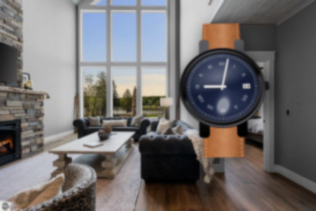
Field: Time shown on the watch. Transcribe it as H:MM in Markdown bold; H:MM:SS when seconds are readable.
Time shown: **9:02**
